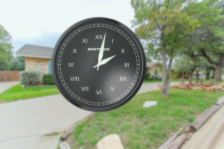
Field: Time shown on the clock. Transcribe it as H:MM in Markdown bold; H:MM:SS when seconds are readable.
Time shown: **2:02**
